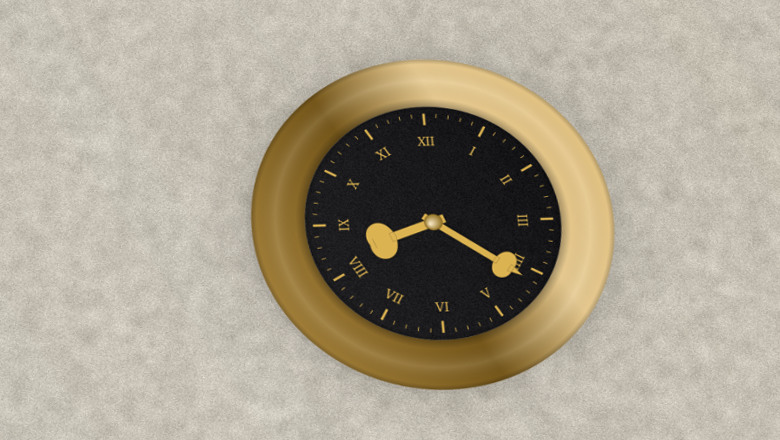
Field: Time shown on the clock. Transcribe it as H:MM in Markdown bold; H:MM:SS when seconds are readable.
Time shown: **8:21**
